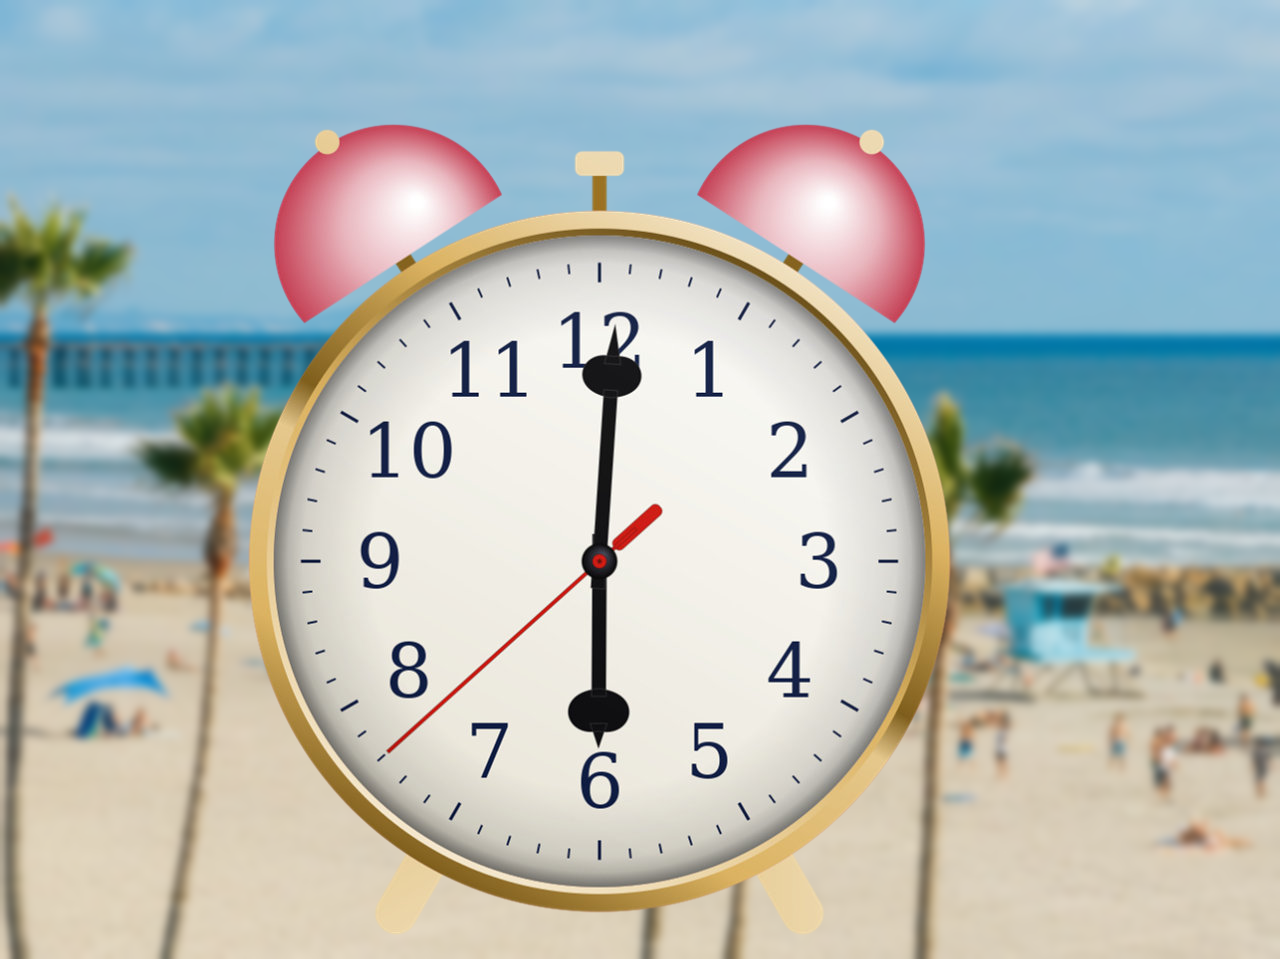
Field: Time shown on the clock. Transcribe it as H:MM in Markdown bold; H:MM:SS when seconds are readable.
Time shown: **6:00:38**
